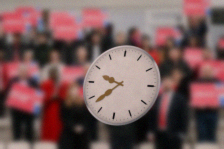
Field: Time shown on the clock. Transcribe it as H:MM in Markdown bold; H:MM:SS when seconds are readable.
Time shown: **9:38**
